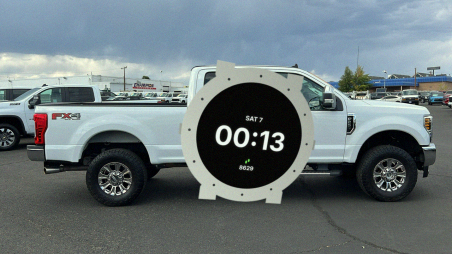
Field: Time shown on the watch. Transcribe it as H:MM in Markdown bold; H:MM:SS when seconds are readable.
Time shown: **0:13**
